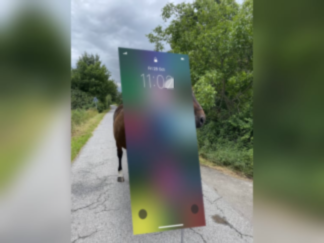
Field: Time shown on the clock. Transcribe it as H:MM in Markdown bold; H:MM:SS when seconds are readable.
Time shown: **11:02**
